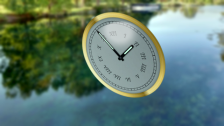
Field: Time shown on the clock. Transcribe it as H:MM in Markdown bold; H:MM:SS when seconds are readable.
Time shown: **1:55**
